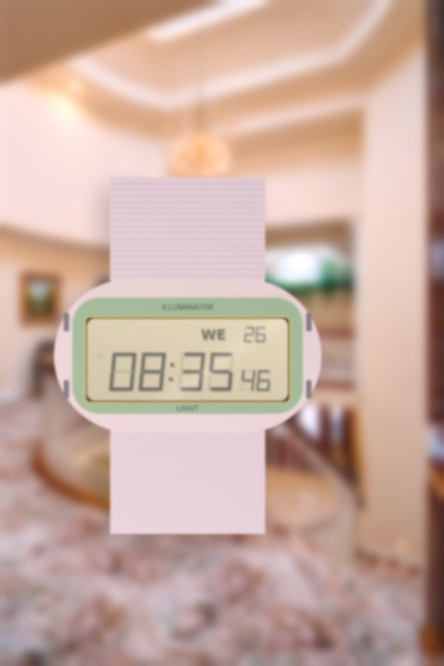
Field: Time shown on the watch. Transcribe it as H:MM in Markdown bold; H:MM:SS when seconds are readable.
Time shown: **8:35:46**
